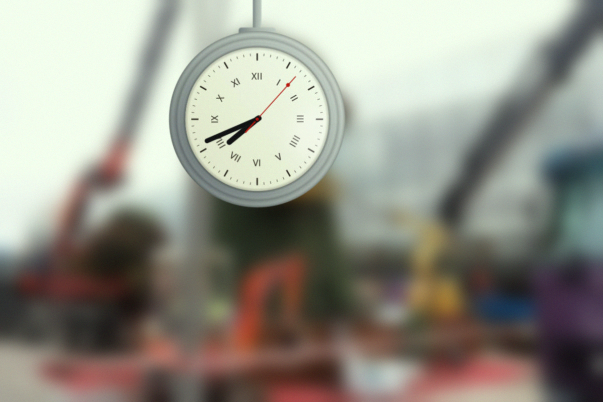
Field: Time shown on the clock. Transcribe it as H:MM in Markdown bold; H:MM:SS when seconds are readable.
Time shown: **7:41:07**
